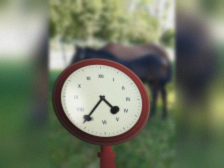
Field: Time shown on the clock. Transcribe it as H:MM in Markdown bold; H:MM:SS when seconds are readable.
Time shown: **4:36**
